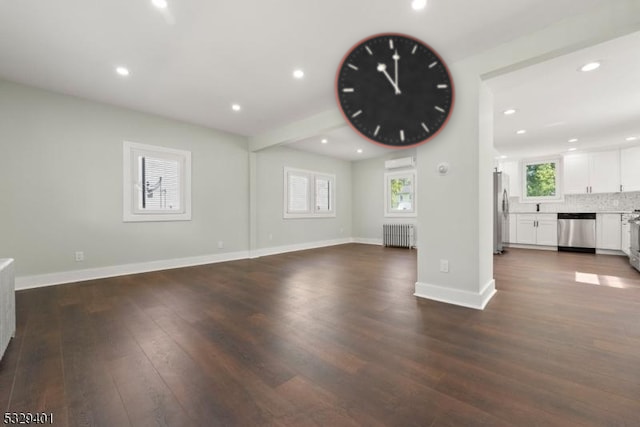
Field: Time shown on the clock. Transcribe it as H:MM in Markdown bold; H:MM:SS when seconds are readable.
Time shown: **11:01**
